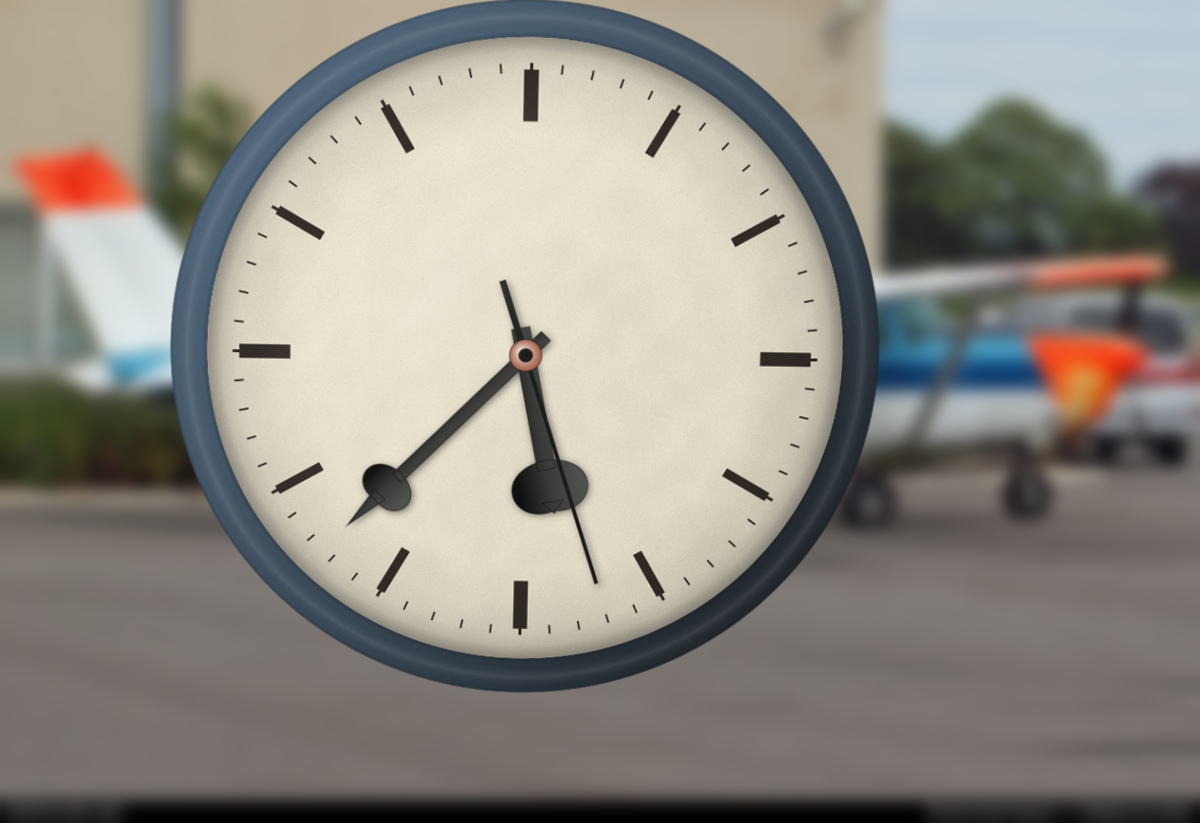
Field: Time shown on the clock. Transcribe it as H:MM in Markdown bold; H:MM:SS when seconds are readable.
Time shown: **5:37:27**
